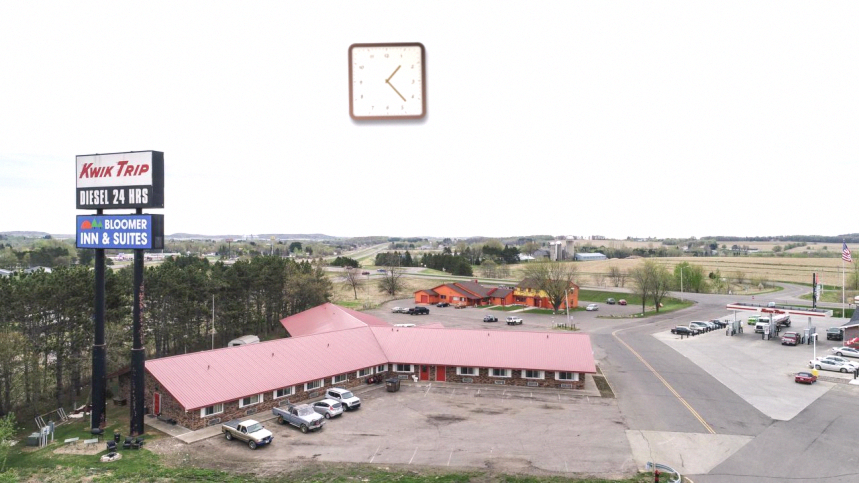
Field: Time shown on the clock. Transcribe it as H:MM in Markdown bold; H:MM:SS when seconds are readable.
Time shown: **1:23**
